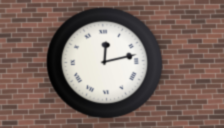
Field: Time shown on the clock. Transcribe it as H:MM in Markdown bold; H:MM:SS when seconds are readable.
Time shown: **12:13**
